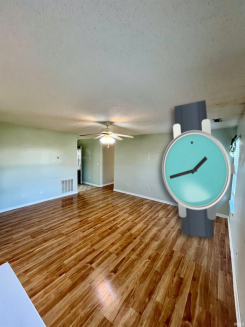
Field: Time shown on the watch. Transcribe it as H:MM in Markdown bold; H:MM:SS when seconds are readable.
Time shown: **1:43**
